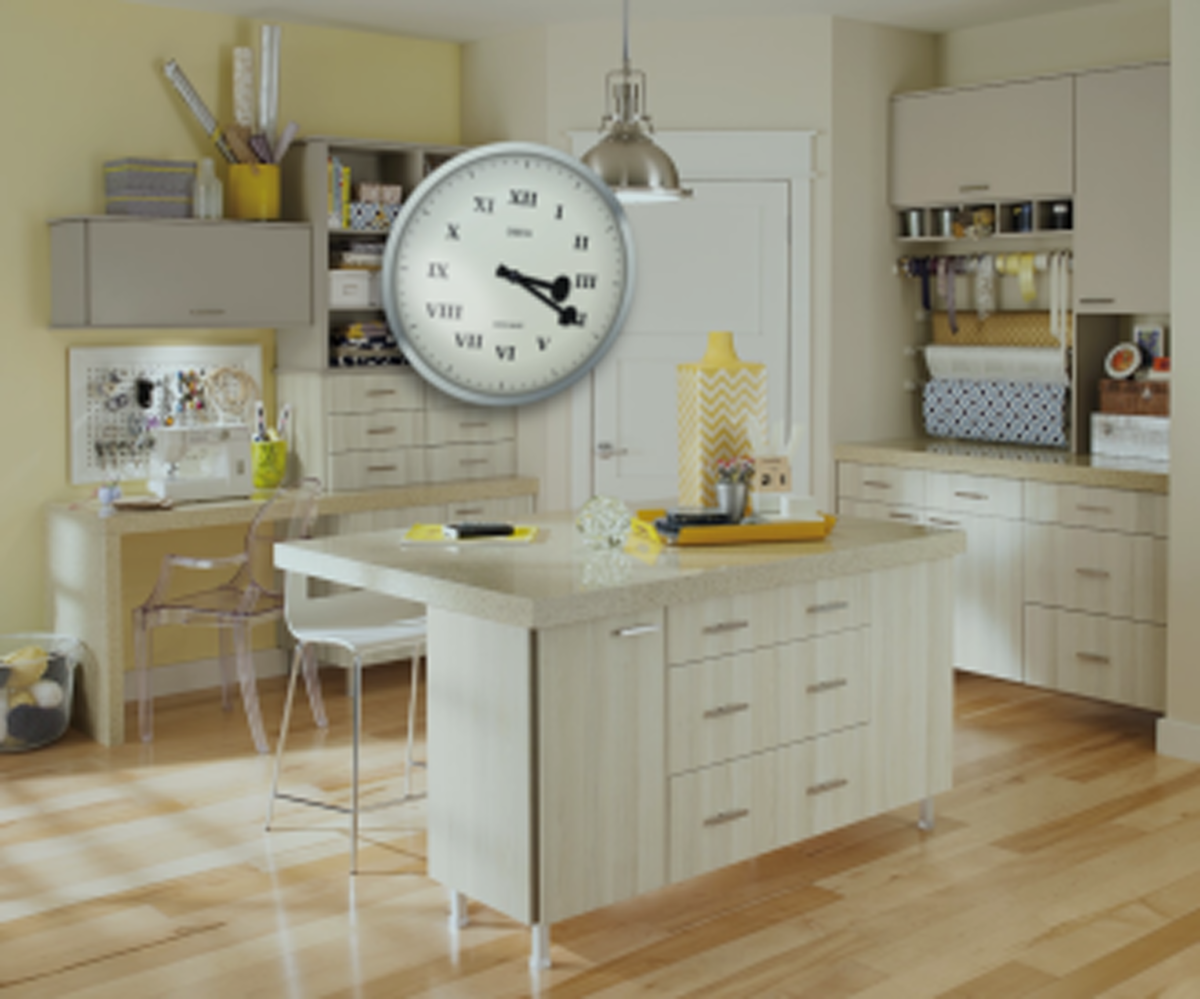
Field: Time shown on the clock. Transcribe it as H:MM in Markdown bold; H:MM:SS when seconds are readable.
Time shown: **3:20**
